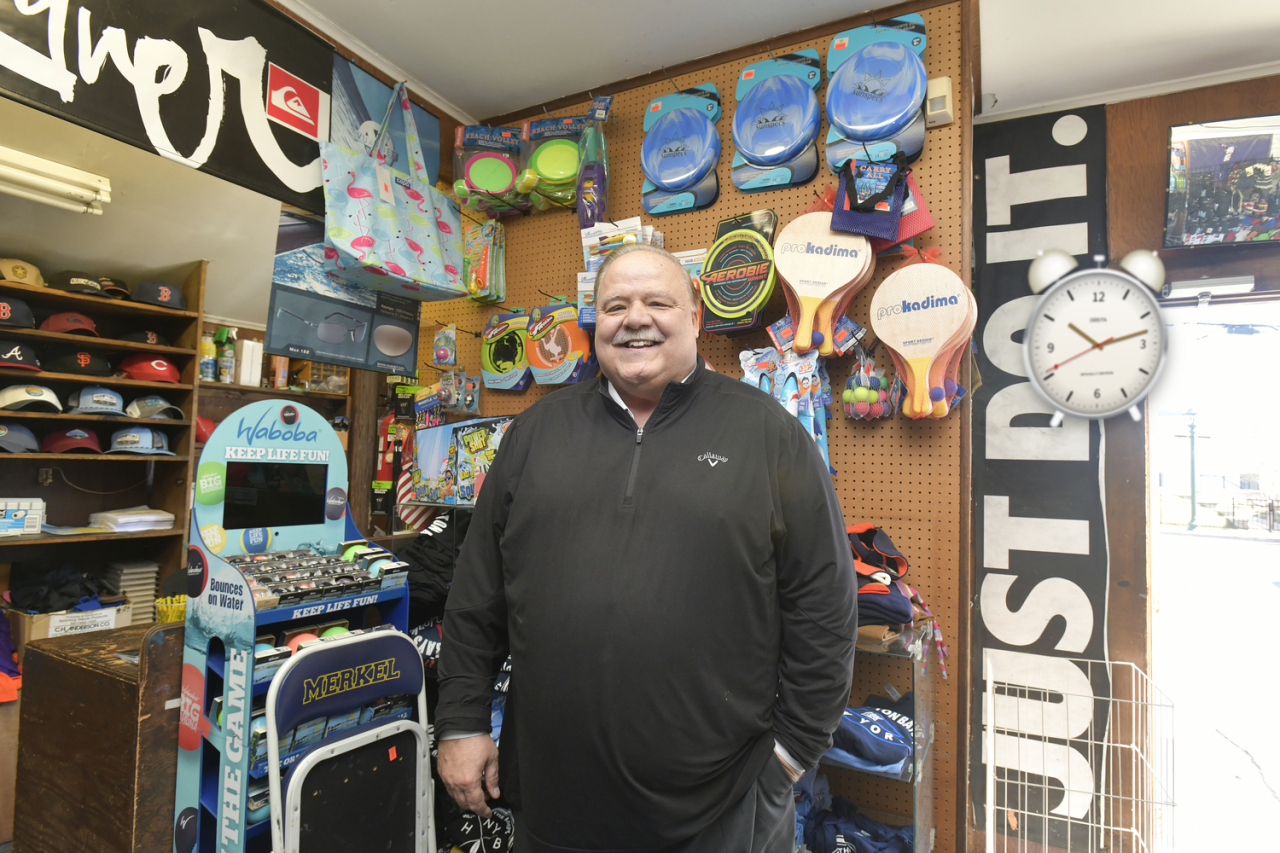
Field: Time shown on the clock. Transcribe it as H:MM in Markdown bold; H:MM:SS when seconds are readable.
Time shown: **10:12:41**
